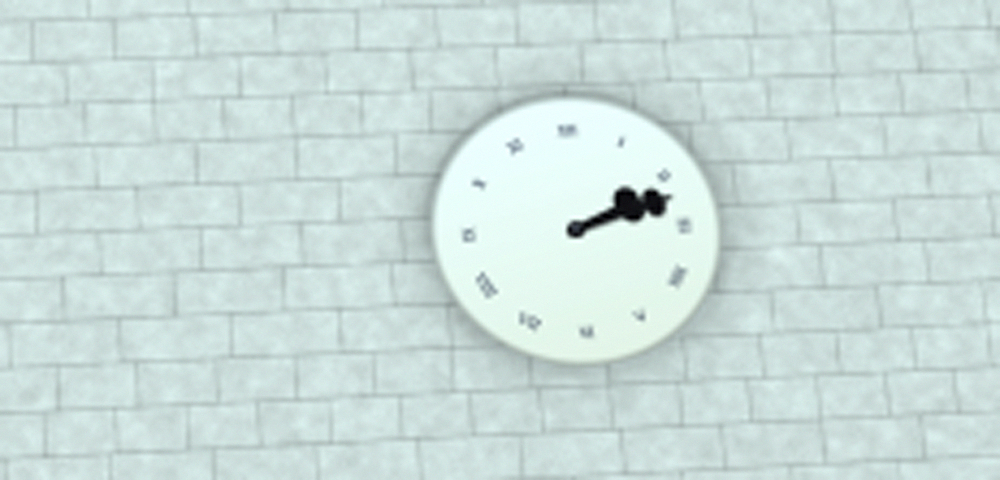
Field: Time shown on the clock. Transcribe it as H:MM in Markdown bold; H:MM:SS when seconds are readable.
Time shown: **2:12**
